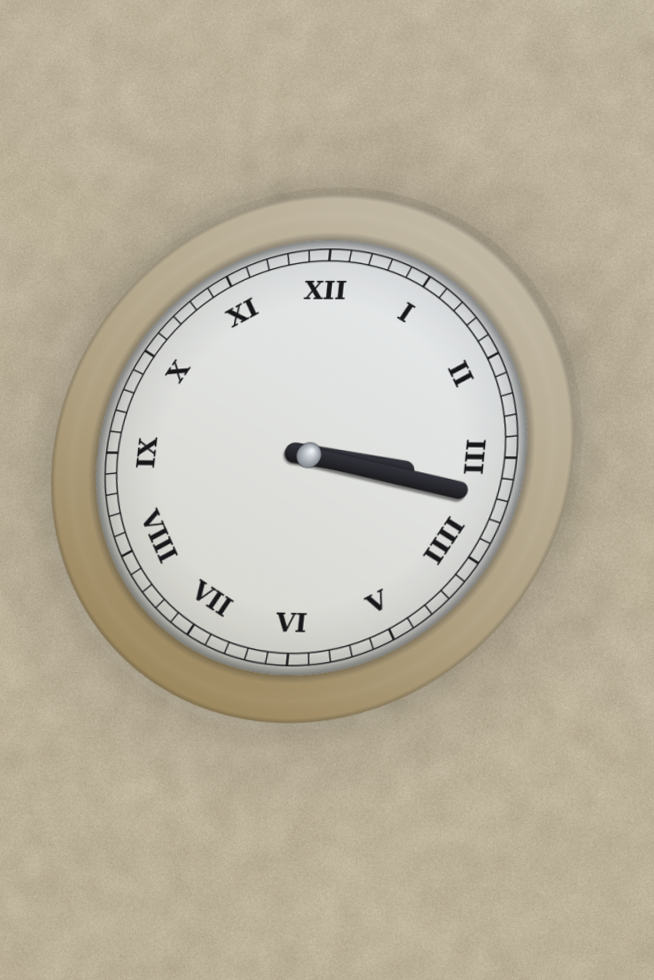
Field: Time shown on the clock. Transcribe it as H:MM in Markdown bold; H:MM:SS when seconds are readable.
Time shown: **3:17**
